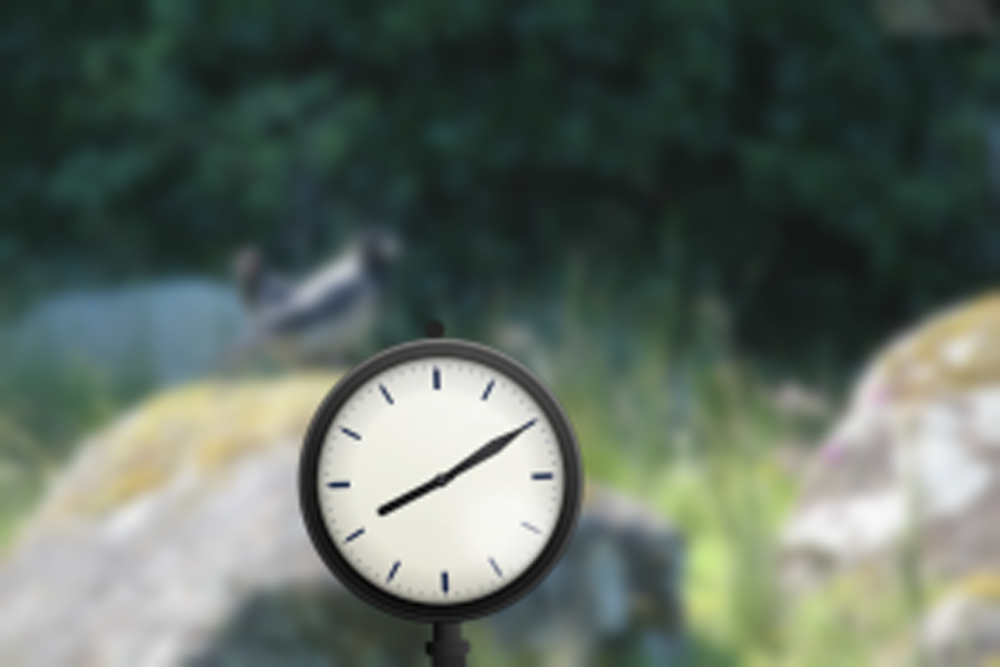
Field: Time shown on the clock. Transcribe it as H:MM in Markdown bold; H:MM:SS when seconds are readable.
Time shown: **8:10**
